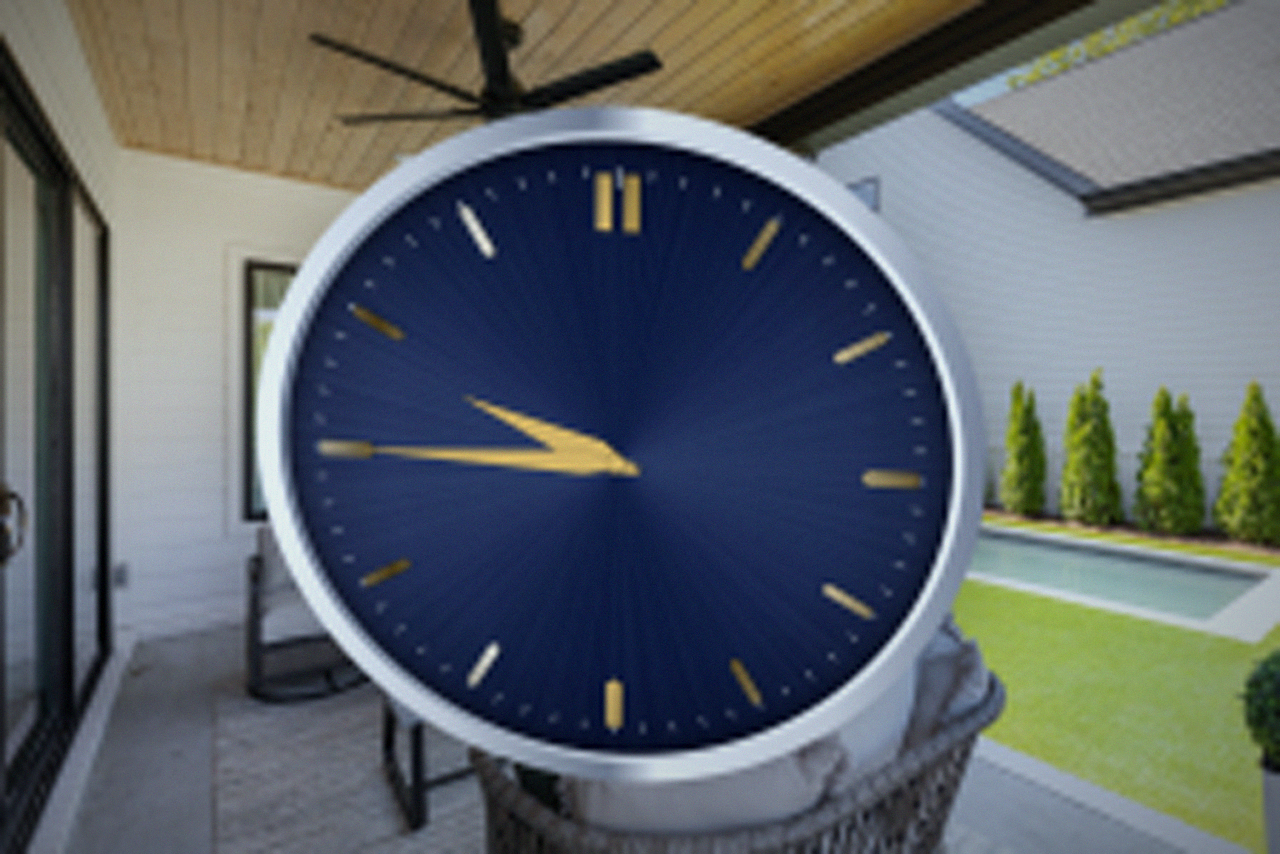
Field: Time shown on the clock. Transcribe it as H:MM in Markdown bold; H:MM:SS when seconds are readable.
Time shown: **9:45**
